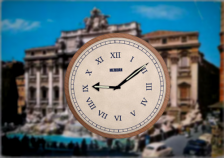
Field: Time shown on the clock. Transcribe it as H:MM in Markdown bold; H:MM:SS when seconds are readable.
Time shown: **9:09**
